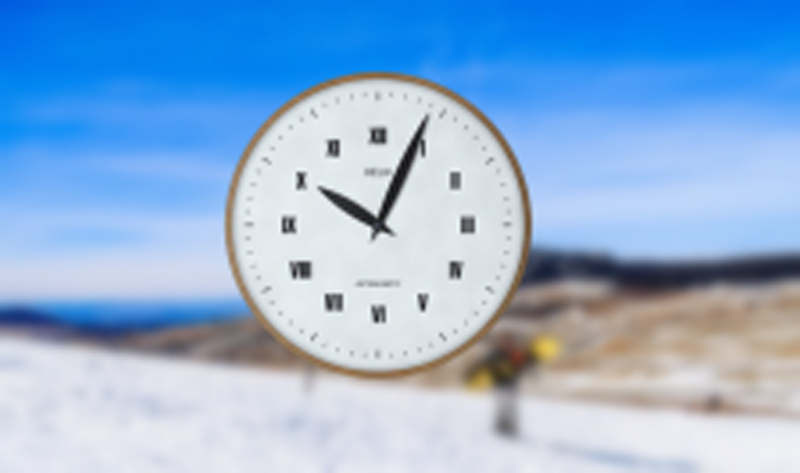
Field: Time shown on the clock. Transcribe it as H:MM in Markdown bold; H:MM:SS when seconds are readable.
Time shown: **10:04**
